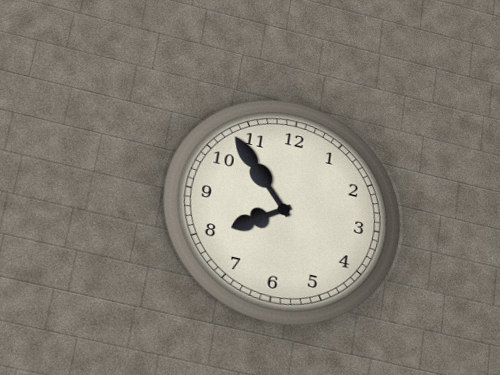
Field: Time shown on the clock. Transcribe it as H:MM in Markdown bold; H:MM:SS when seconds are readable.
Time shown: **7:53**
